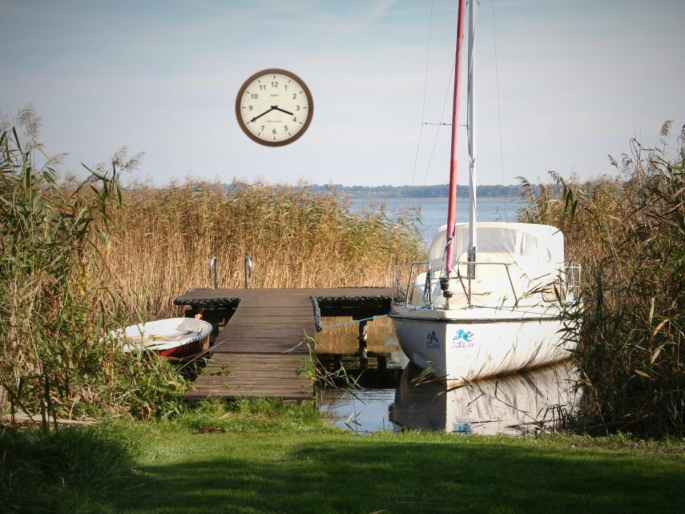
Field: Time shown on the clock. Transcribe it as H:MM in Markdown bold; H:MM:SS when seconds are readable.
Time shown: **3:40**
